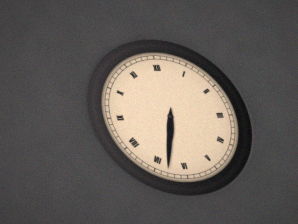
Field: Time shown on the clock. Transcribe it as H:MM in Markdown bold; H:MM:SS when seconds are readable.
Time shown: **6:33**
